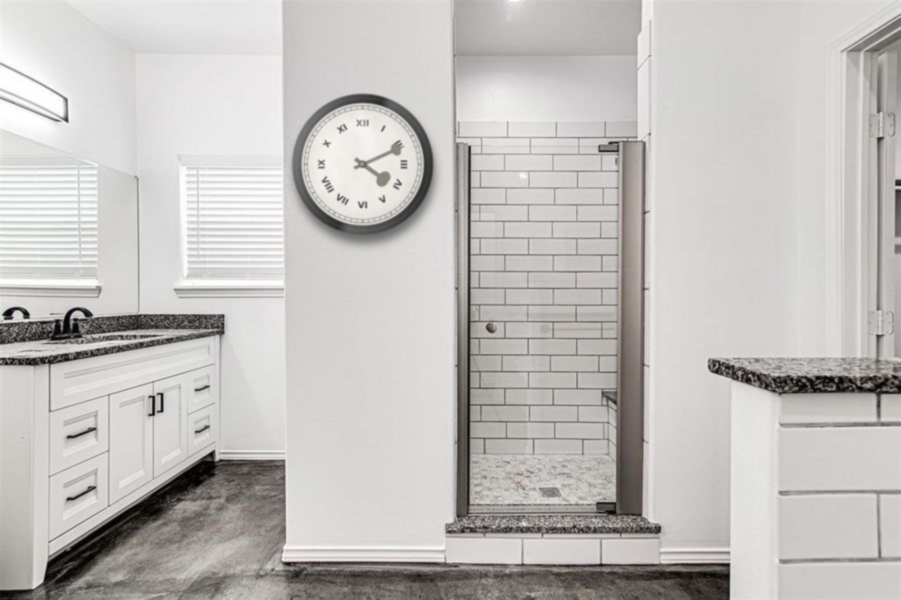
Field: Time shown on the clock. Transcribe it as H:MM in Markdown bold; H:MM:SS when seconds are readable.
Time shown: **4:11**
